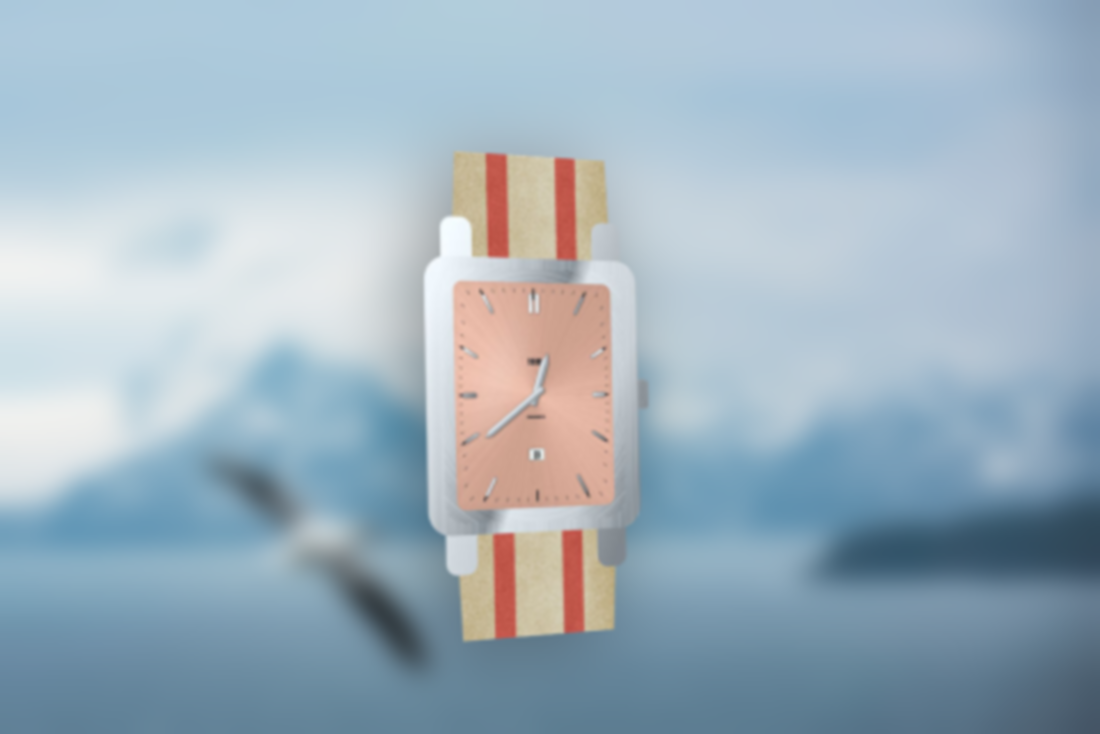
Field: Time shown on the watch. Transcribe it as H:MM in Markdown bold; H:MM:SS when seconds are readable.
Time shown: **12:39**
